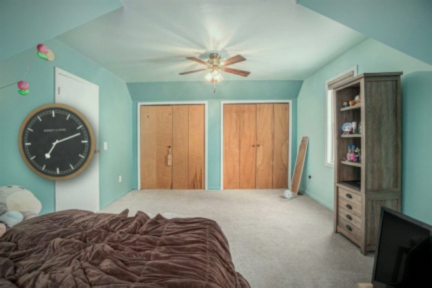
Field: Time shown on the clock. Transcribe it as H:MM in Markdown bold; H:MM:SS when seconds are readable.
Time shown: **7:12**
